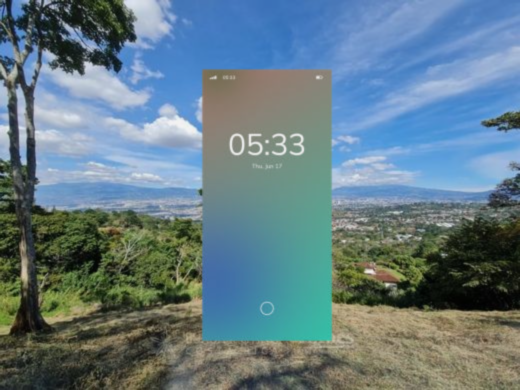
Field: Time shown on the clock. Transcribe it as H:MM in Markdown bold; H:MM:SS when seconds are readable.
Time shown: **5:33**
